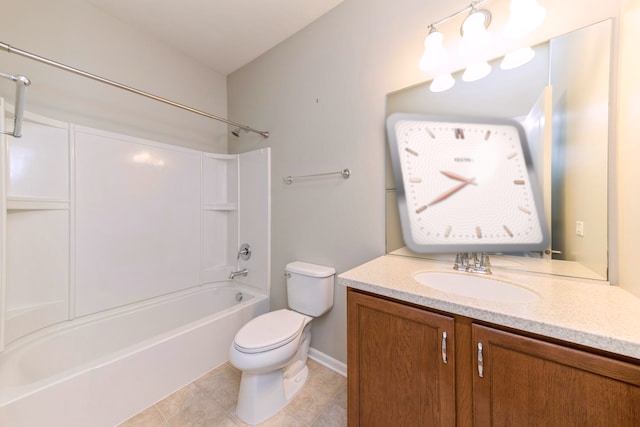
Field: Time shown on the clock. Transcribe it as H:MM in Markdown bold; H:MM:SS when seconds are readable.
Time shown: **9:40**
